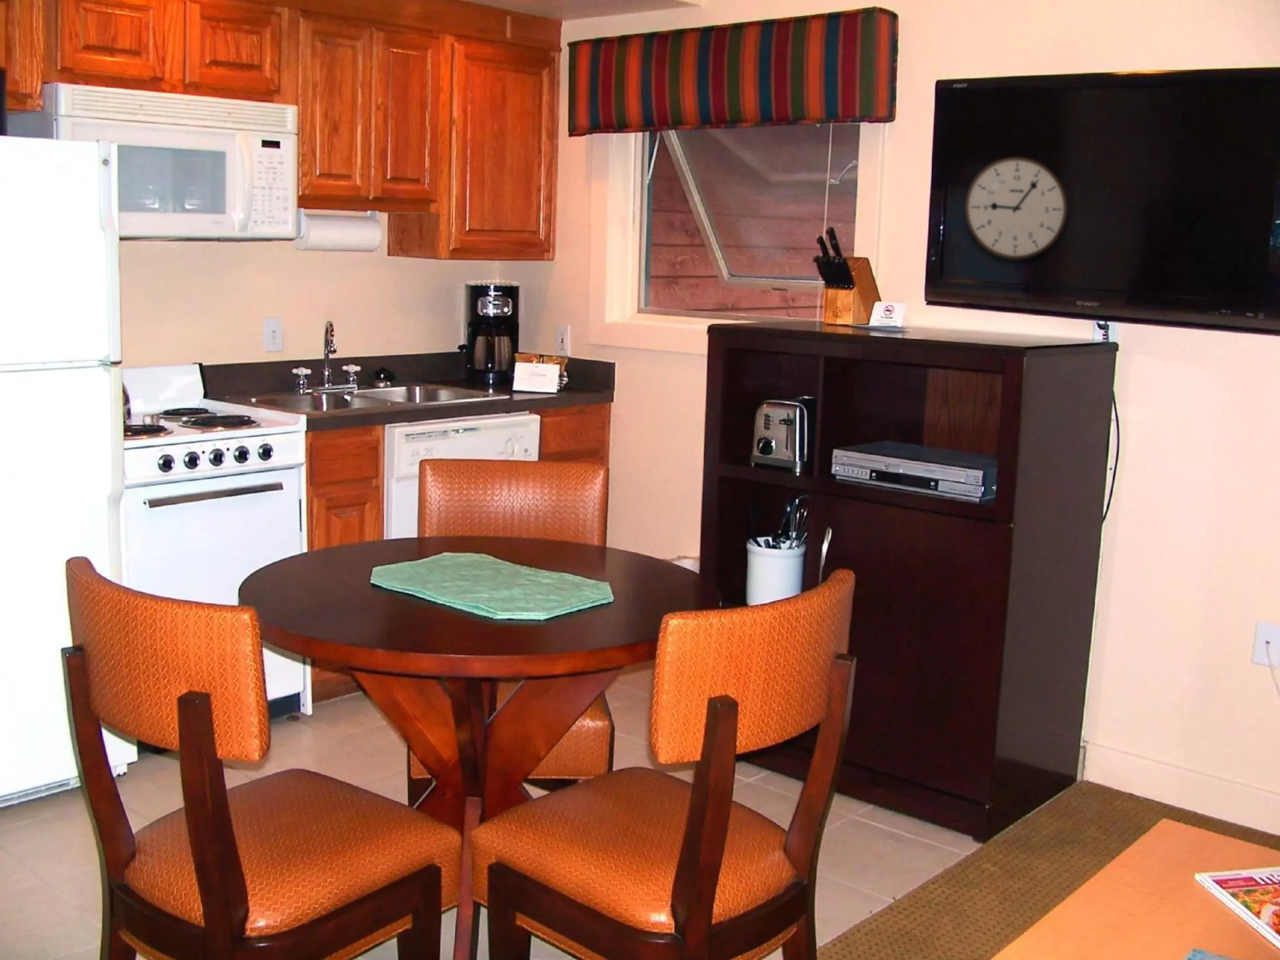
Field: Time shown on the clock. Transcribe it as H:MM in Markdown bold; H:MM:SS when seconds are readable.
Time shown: **9:06**
